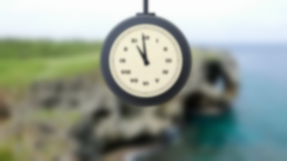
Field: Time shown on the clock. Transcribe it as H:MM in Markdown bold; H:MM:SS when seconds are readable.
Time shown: **10:59**
